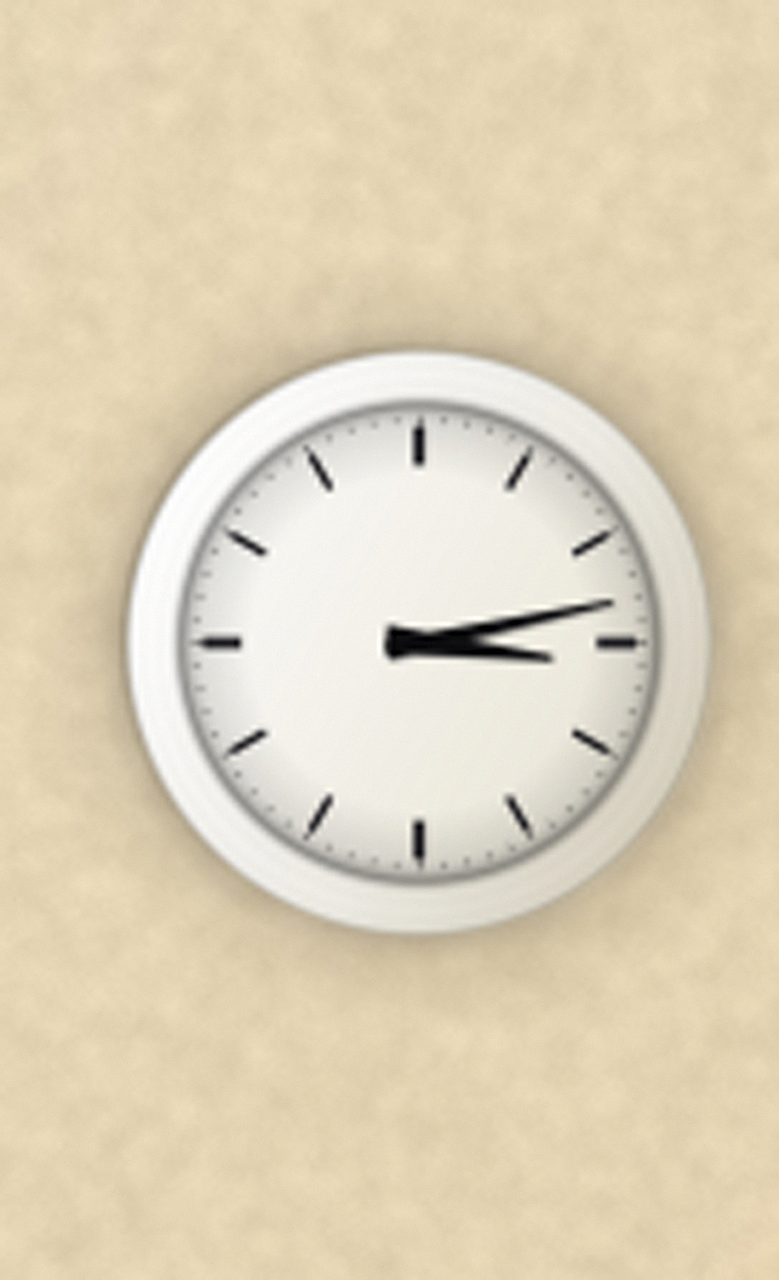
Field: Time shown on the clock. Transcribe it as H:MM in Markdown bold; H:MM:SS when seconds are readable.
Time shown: **3:13**
